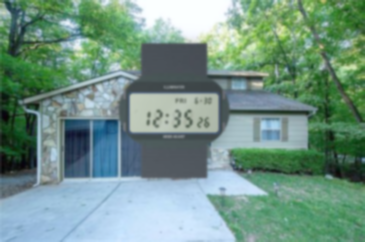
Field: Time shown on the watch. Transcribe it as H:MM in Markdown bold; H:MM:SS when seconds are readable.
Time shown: **12:35**
